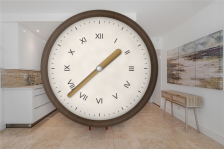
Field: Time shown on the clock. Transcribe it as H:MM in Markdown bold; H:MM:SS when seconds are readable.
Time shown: **1:38**
